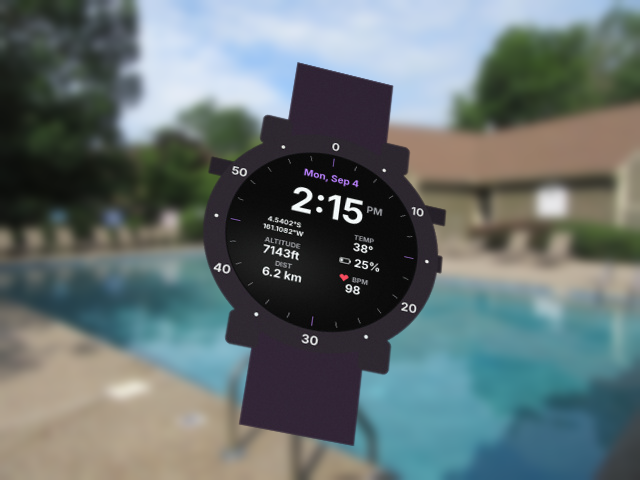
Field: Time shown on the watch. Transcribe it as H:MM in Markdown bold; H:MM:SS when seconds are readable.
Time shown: **2:15**
